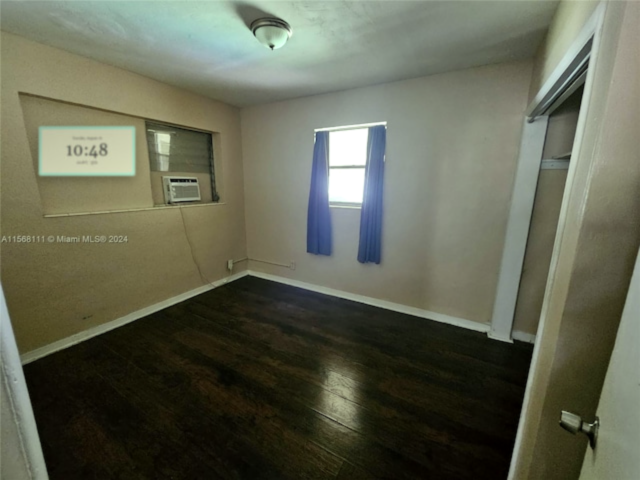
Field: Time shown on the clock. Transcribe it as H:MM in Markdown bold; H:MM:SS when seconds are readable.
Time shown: **10:48**
